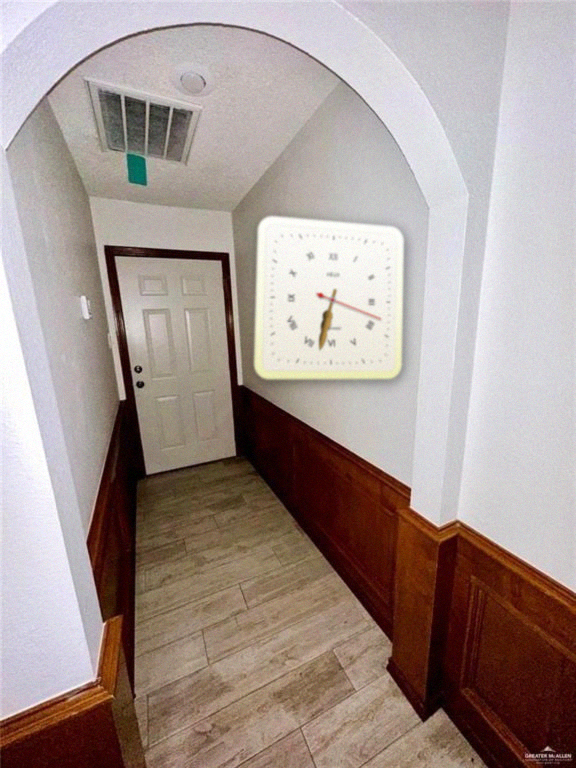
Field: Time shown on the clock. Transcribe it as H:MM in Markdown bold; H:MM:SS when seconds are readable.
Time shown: **6:32:18**
